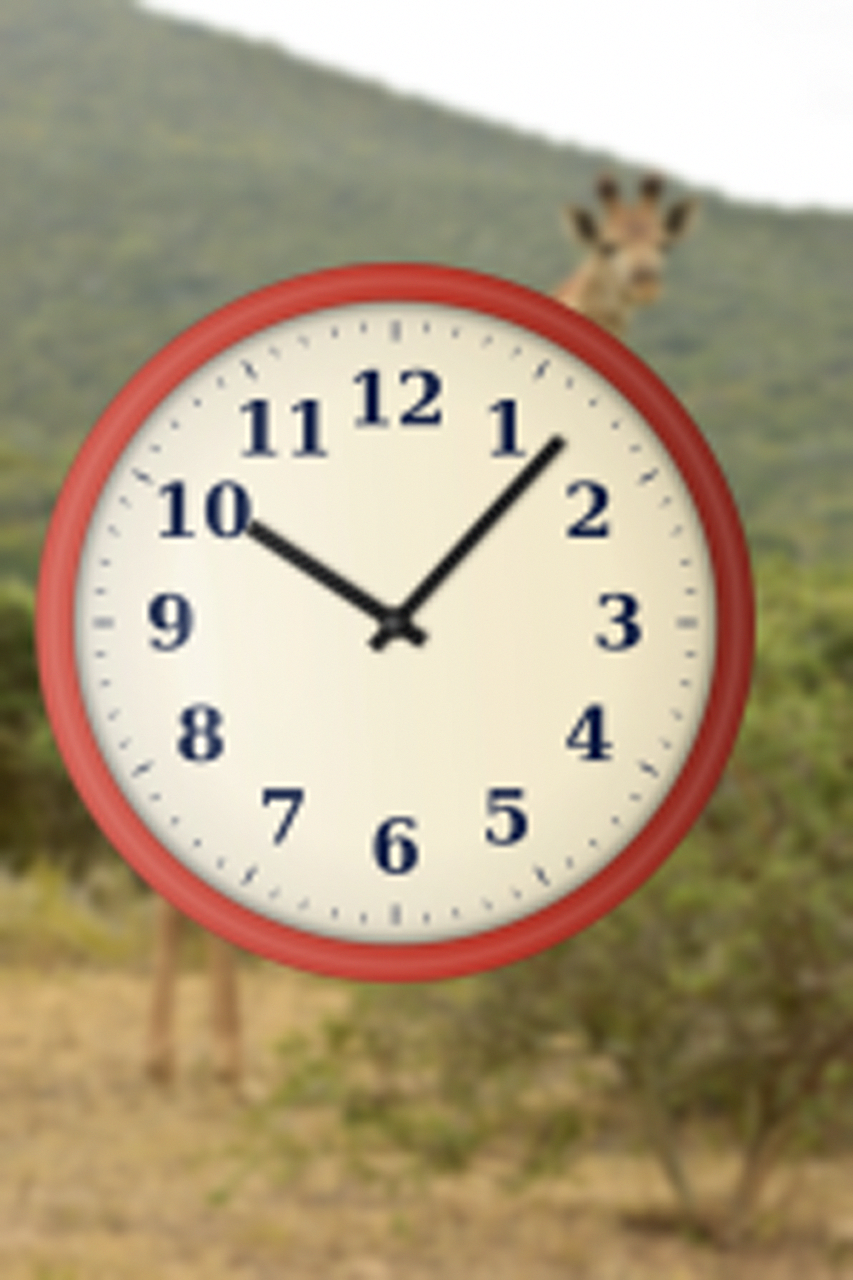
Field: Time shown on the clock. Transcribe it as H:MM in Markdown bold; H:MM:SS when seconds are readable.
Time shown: **10:07**
